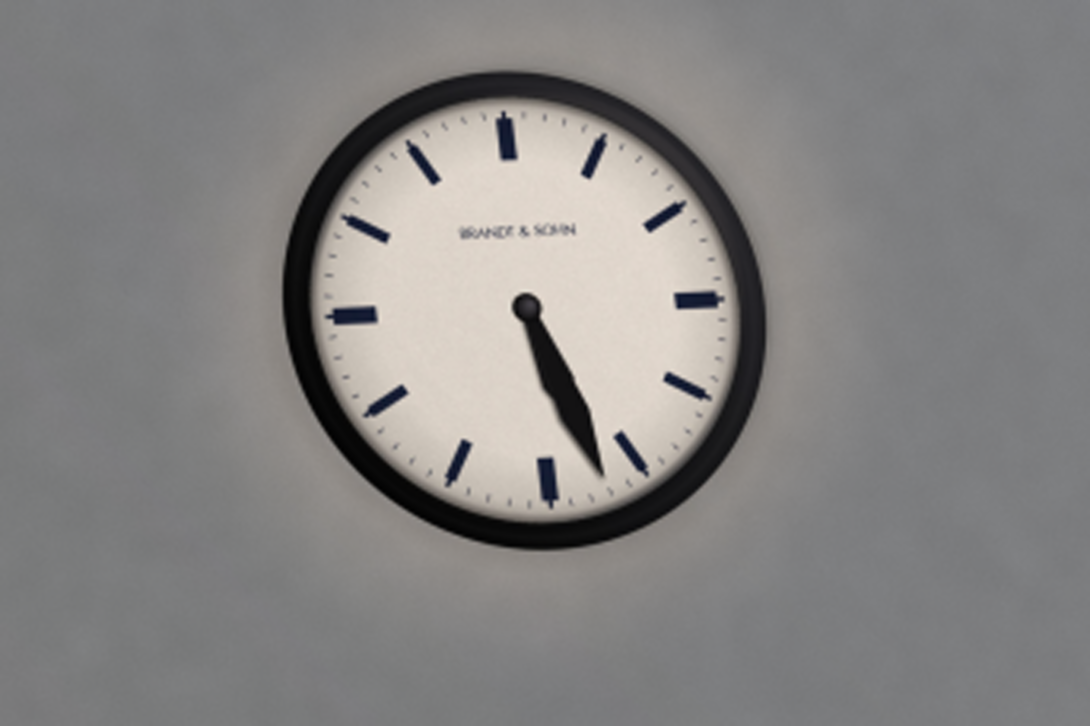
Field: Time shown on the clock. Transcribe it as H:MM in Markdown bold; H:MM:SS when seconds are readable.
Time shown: **5:27**
